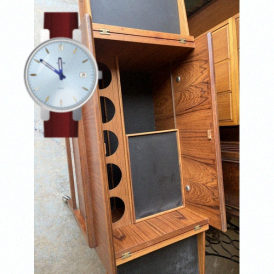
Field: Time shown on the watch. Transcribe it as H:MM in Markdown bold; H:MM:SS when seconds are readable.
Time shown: **11:51**
